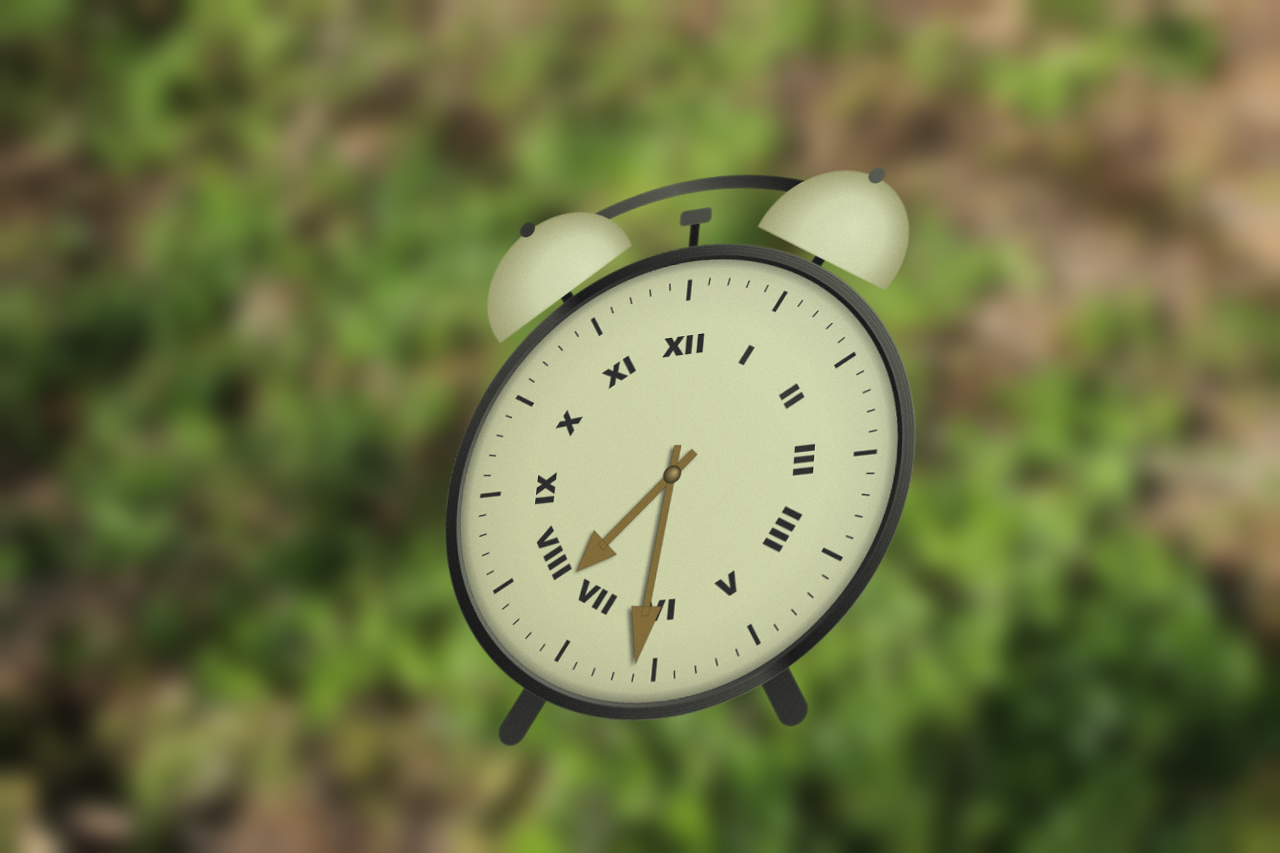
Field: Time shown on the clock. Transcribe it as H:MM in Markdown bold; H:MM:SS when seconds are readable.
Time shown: **7:31**
